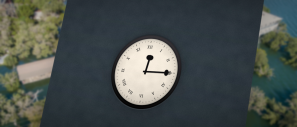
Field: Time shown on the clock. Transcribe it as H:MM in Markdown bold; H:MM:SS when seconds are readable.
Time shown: **12:15**
